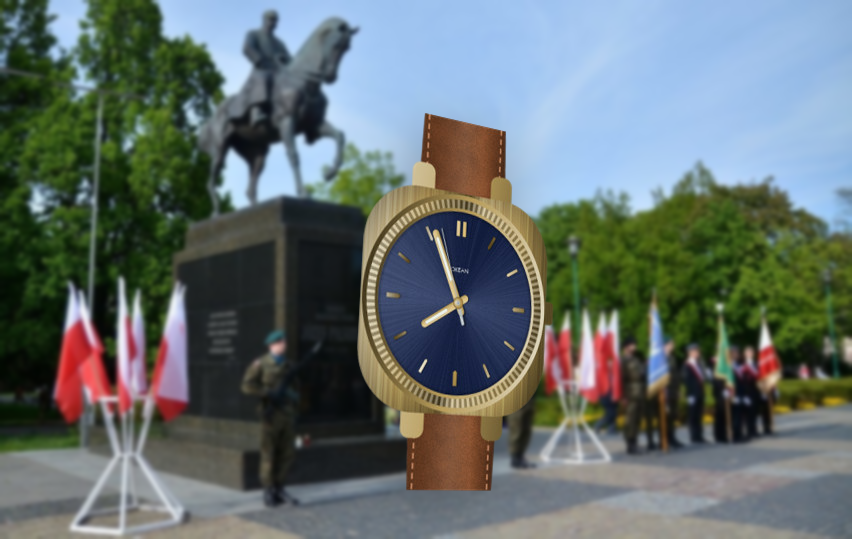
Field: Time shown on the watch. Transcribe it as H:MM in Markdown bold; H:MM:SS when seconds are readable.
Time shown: **7:55:57**
